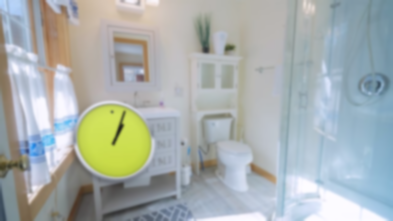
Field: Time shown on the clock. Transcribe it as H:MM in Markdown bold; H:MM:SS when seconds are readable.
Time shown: **1:04**
